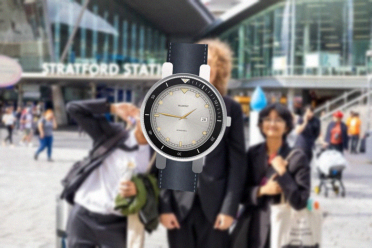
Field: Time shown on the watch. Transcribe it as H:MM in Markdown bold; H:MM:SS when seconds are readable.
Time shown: **1:46**
